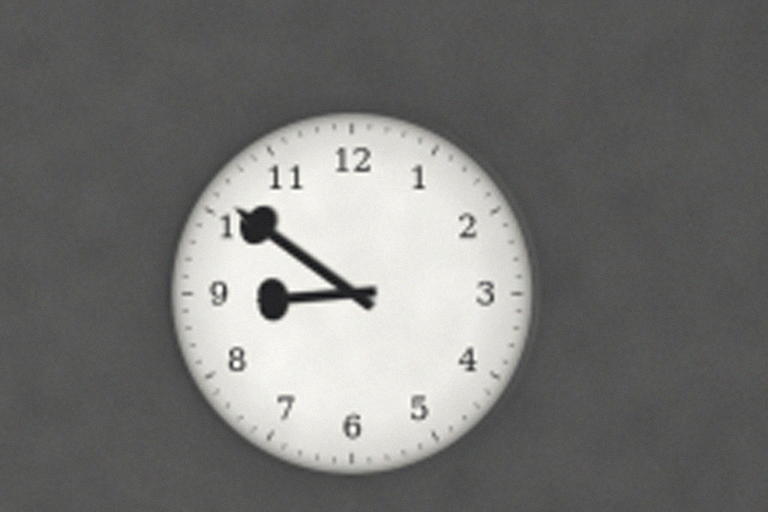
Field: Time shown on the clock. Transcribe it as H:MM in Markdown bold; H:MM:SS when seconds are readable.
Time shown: **8:51**
